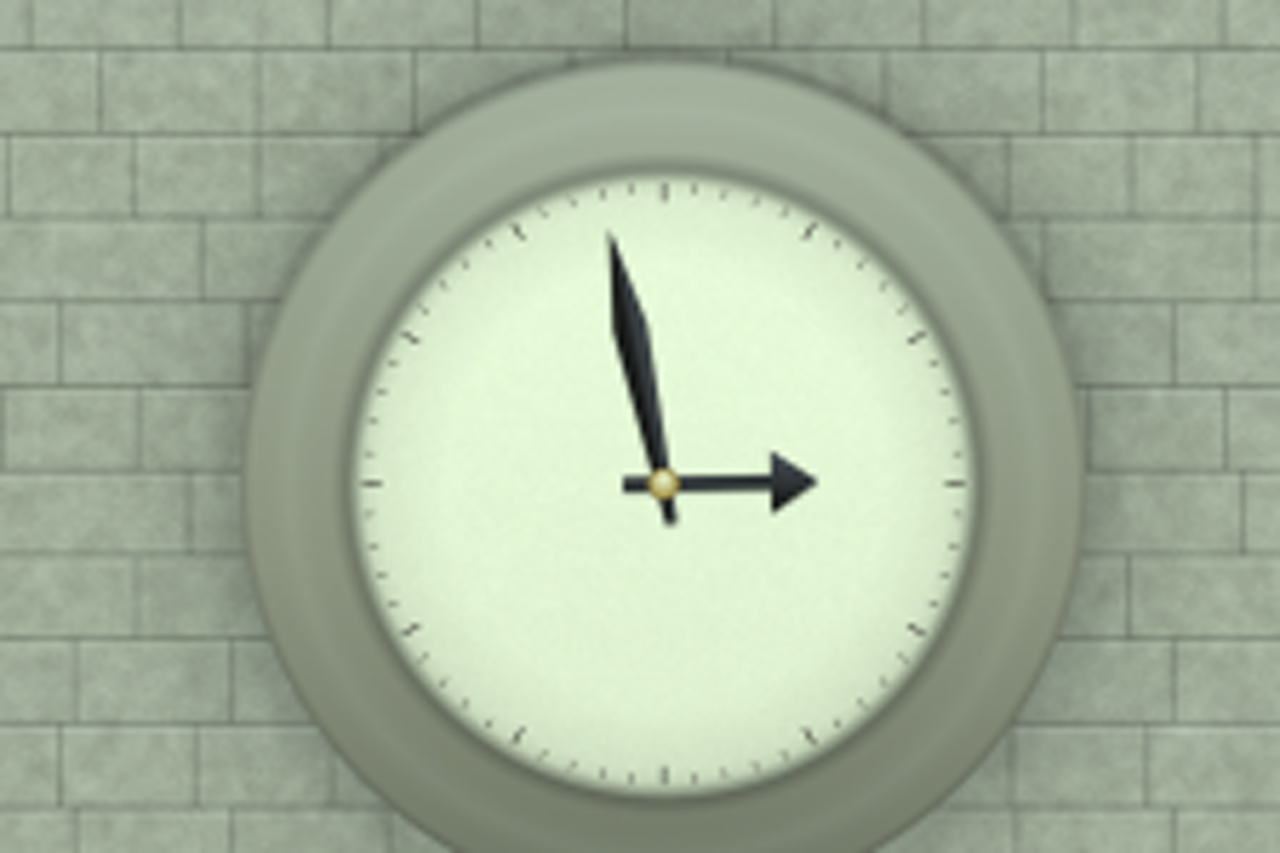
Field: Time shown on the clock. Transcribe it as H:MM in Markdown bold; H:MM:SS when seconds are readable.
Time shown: **2:58**
